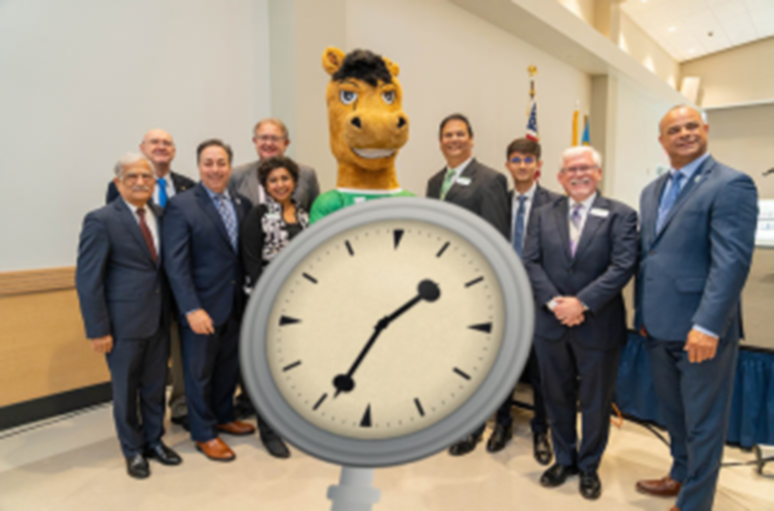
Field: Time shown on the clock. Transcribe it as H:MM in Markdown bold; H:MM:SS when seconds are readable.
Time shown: **1:34**
